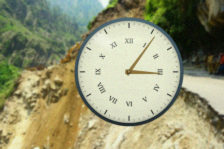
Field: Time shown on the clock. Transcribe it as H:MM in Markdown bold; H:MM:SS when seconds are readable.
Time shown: **3:06**
